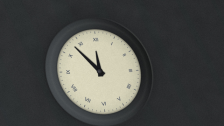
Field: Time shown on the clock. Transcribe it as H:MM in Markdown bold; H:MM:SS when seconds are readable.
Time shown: **11:53**
